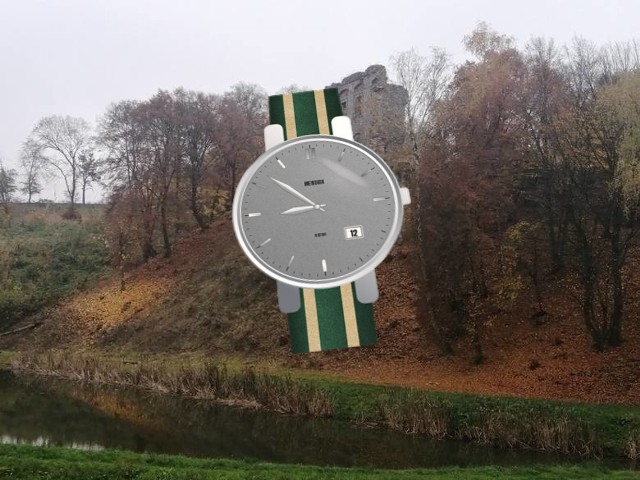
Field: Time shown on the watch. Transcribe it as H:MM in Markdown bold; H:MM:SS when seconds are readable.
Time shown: **8:52**
